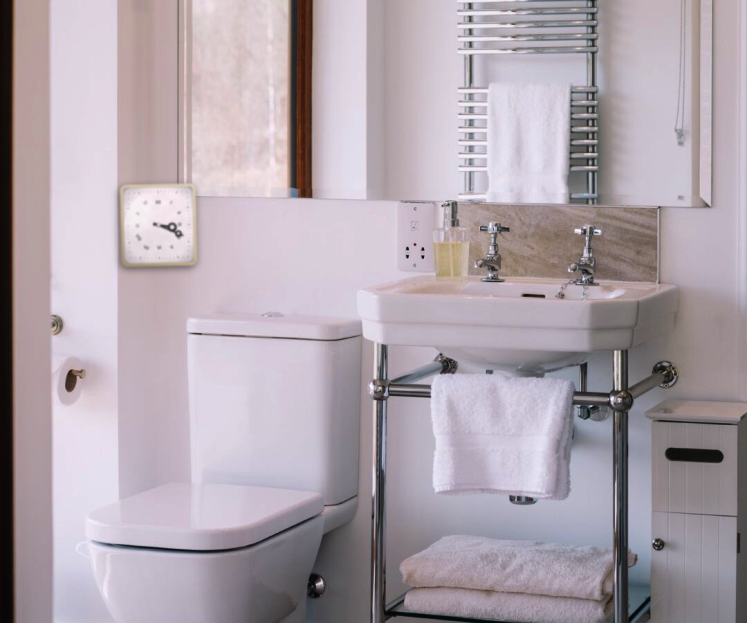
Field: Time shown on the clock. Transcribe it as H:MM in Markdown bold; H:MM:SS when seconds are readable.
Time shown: **3:19**
